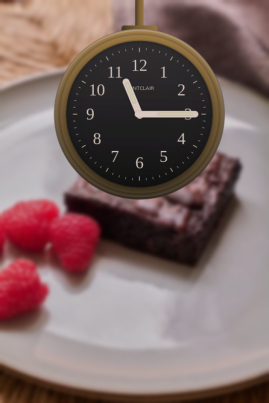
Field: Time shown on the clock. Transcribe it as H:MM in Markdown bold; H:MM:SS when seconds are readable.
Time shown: **11:15**
